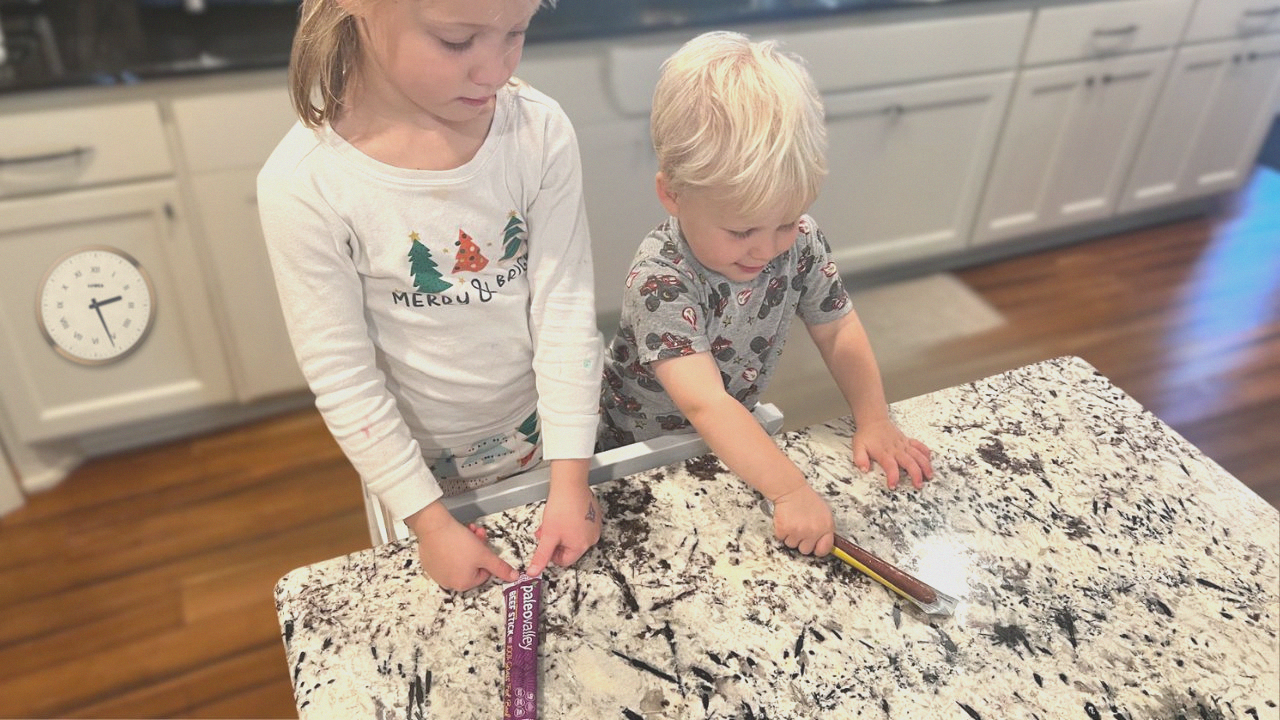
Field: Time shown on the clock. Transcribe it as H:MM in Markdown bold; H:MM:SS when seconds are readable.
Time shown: **2:26**
